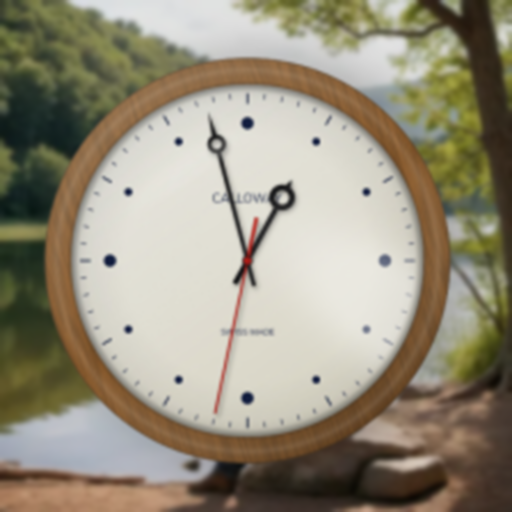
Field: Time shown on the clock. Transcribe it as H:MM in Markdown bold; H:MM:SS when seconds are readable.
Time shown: **12:57:32**
